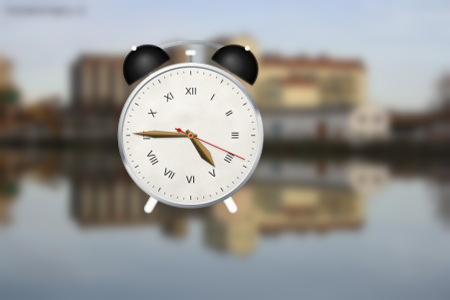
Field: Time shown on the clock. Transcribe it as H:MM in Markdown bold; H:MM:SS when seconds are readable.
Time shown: **4:45:19**
